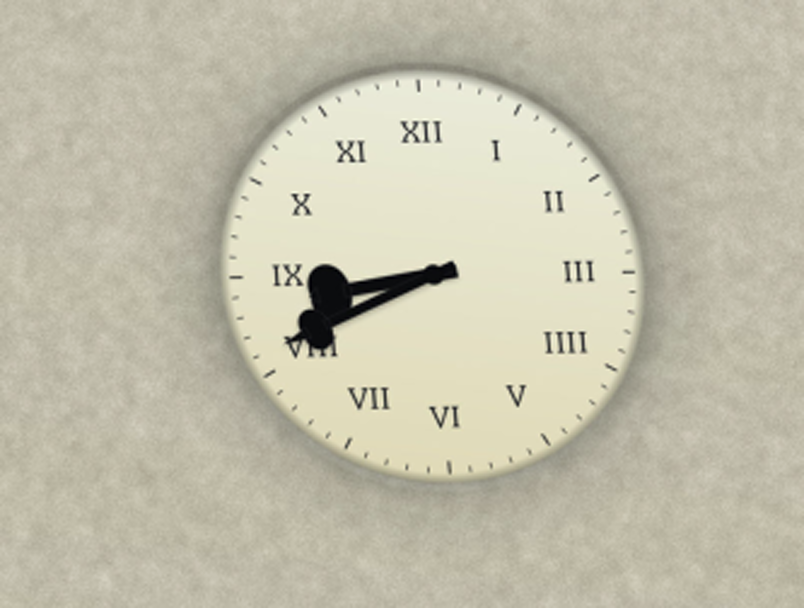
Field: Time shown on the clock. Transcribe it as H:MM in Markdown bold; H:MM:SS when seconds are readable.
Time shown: **8:41**
